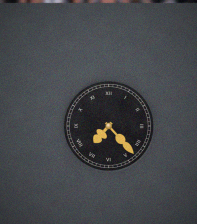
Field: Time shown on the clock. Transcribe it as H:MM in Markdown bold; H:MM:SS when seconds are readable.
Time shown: **7:23**
